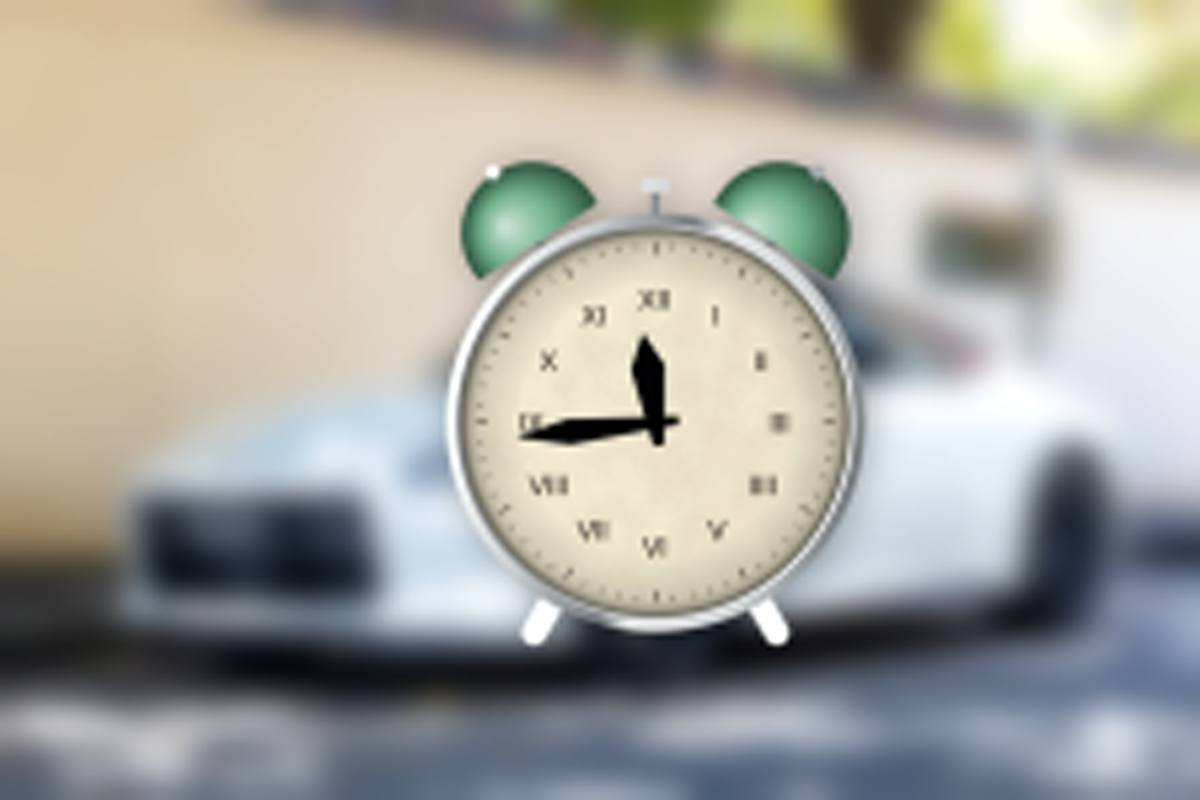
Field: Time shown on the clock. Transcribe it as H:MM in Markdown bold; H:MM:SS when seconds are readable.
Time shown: **11:44**
